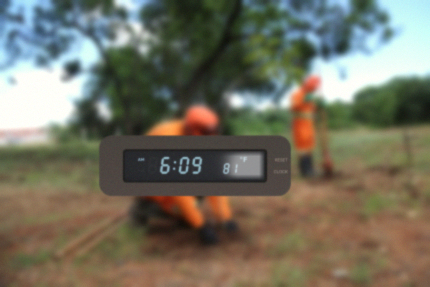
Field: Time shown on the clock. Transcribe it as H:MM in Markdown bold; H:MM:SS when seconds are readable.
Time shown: **6:09**
